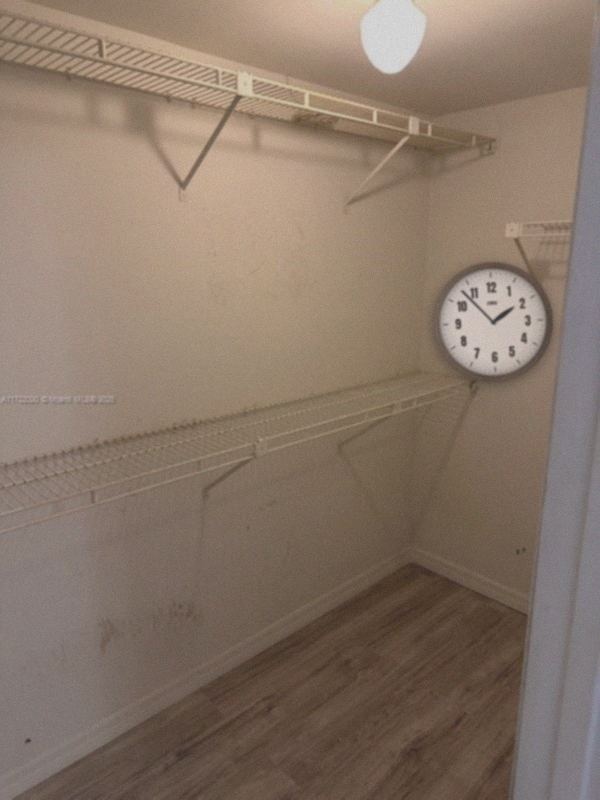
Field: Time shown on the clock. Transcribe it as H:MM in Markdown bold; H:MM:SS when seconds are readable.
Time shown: **1:53**
